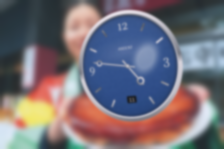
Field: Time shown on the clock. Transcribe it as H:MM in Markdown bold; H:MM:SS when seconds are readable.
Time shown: **4:47**
